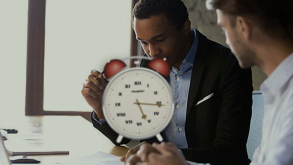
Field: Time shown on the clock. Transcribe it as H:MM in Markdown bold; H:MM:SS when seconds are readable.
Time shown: **5:16**
